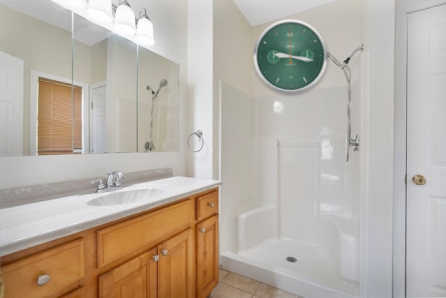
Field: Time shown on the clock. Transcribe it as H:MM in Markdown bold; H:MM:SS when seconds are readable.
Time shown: **9:17**
